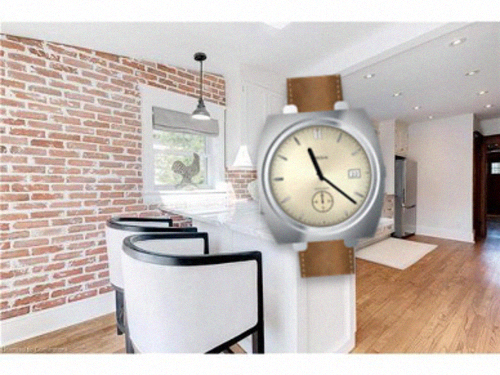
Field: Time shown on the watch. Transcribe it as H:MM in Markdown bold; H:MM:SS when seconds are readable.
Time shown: **11:22**
